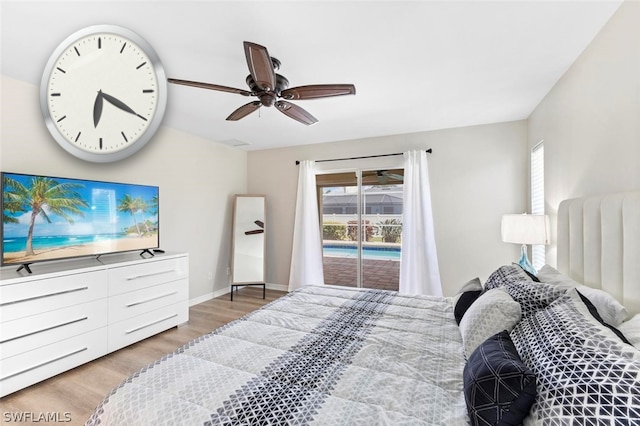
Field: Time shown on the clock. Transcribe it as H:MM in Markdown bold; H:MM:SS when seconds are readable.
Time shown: **6:20**
